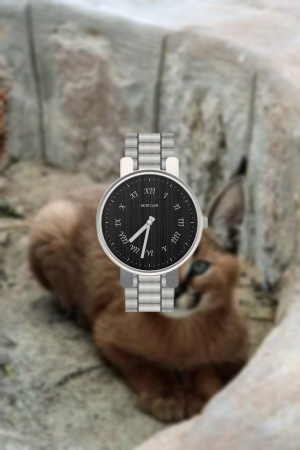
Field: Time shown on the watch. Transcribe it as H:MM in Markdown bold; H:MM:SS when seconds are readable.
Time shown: **7:32**
